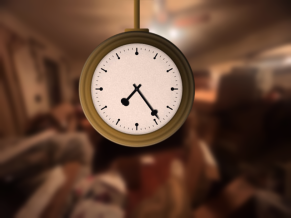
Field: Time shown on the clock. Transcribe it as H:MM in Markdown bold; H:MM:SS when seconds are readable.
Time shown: **7:24**
